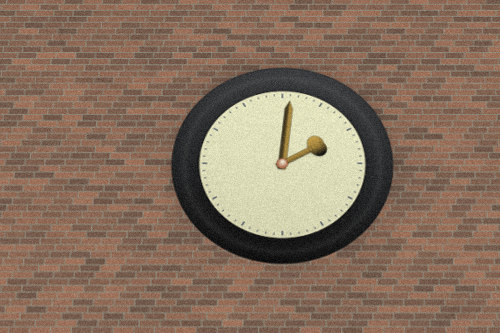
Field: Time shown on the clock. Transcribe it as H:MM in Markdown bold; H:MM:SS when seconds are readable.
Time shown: **2:01**
